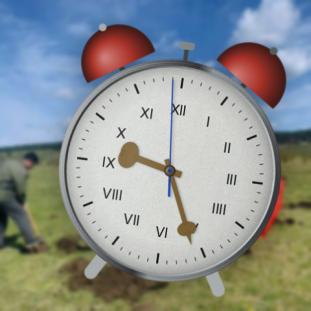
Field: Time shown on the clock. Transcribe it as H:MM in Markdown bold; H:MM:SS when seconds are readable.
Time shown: **9:25:59**
